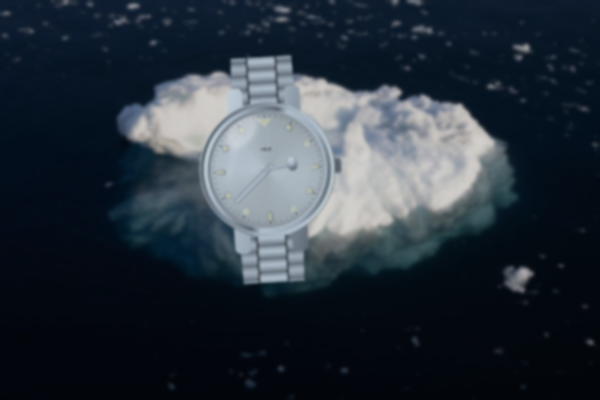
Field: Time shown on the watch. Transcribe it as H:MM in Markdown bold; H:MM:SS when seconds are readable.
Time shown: **2:38**
